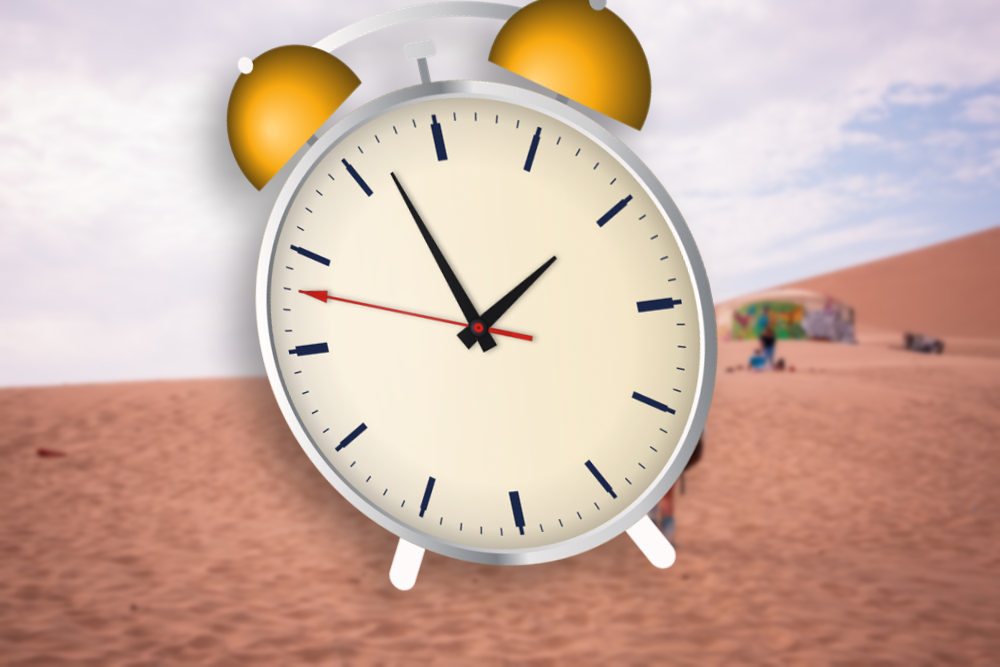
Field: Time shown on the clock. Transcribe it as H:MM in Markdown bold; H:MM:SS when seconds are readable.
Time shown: **1:56:48**
